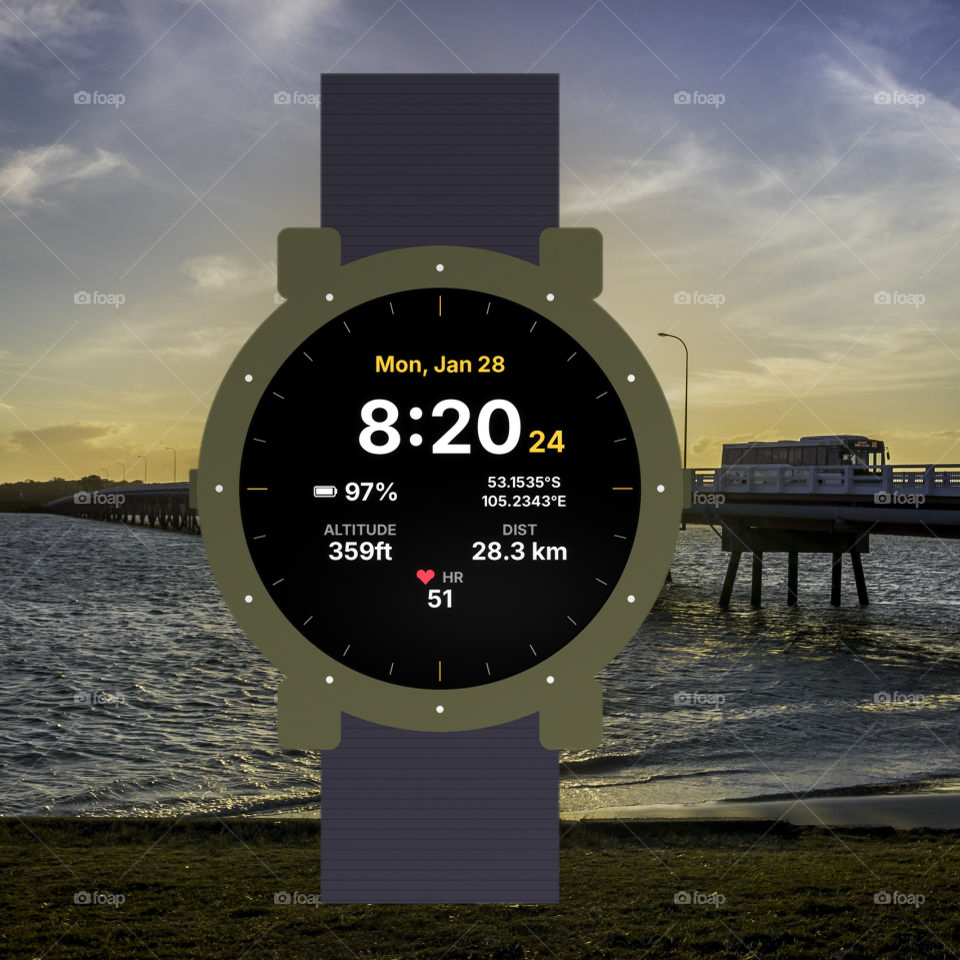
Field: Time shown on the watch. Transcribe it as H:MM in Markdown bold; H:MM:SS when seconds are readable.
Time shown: **8:20:24**
